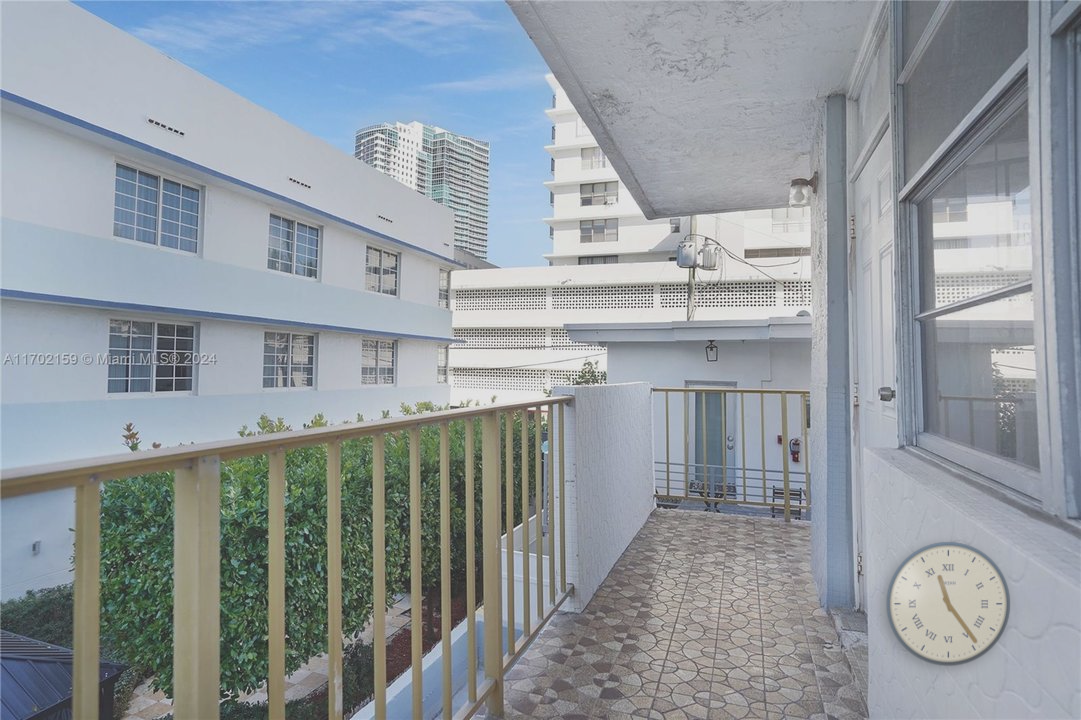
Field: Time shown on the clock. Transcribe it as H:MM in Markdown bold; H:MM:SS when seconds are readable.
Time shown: **11:24**
